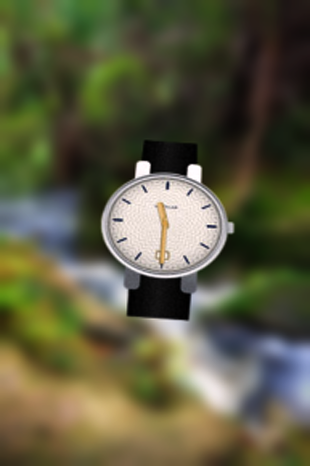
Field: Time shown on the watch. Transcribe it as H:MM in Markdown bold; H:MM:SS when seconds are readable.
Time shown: **11:30**
